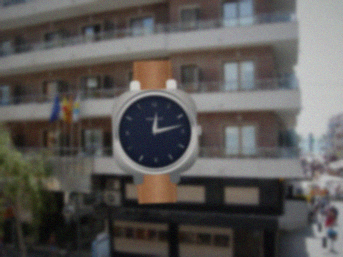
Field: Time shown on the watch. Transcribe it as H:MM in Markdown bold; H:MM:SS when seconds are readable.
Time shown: **12:13**
